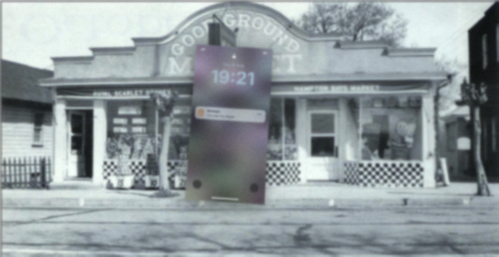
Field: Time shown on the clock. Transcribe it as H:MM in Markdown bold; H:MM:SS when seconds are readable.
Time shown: **19:21**
